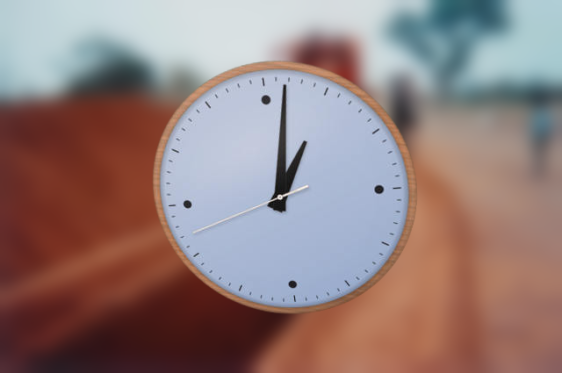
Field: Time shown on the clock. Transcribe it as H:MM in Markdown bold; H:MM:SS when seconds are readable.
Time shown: **1:01:42**
